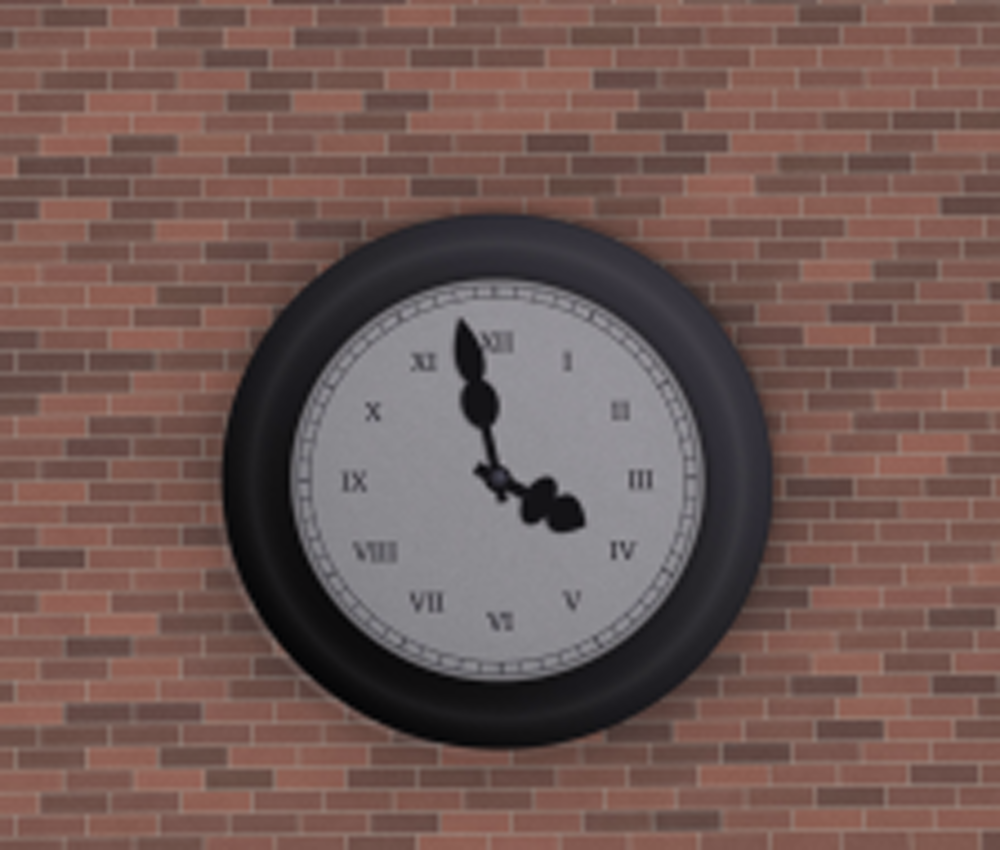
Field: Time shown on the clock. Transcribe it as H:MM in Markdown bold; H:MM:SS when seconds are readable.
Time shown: **3:58**
